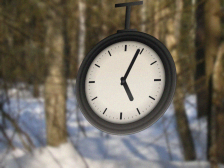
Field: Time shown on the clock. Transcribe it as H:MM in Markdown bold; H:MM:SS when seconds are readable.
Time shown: **5:04**
